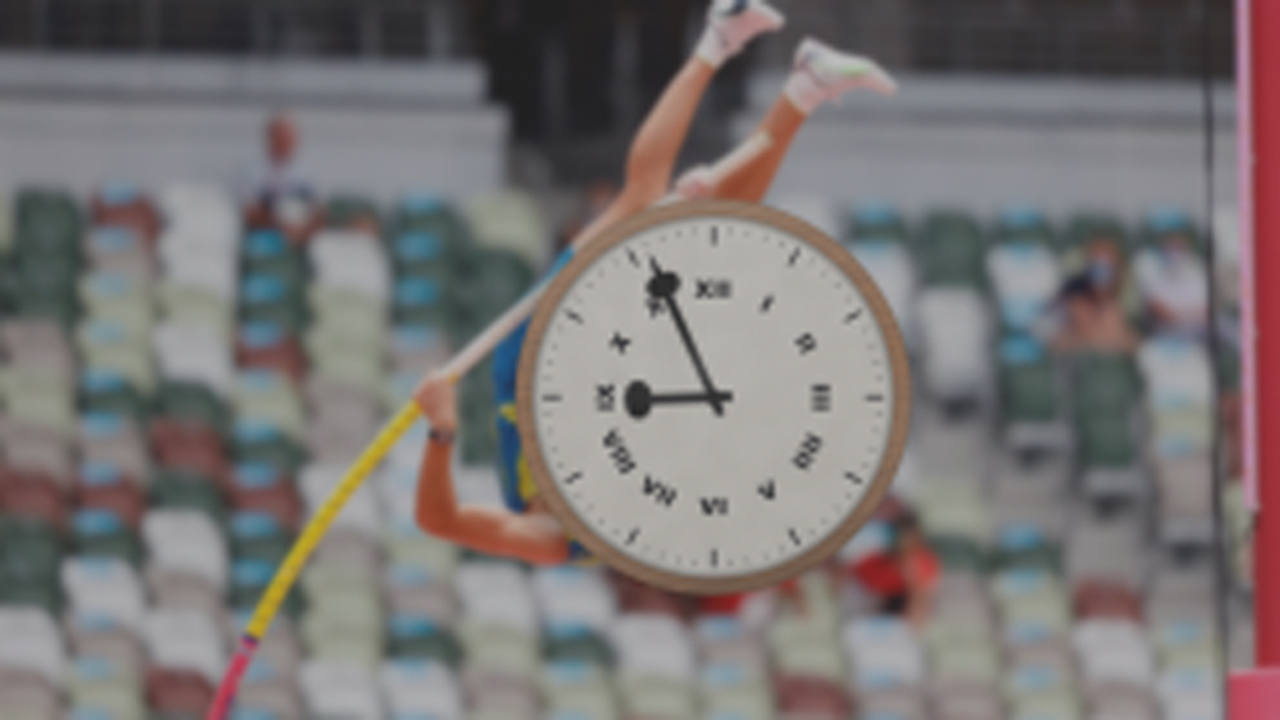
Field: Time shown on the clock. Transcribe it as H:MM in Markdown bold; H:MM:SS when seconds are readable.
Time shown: **8:56**
